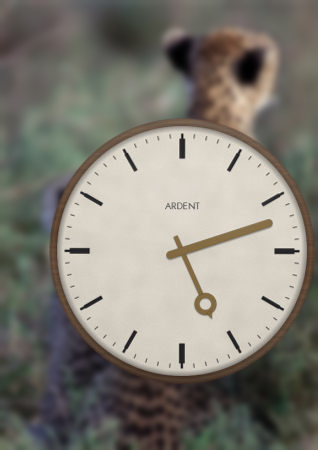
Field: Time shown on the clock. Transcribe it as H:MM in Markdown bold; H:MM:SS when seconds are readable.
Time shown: **5:12**
